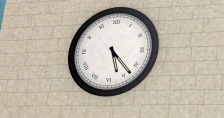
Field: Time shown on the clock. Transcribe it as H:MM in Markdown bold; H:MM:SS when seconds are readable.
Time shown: **5:23**
